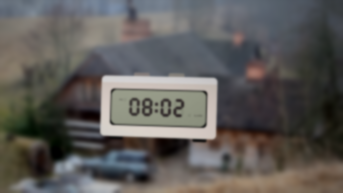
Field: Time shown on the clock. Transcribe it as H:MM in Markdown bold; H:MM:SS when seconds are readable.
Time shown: **8:02**
